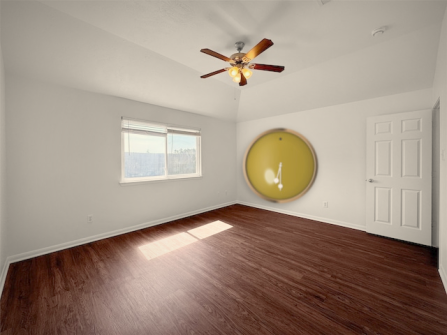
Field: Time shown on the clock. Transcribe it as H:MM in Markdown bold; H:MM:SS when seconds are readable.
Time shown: **6:30**
